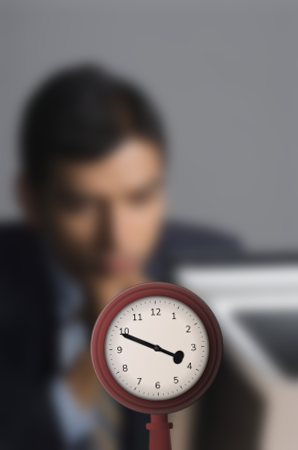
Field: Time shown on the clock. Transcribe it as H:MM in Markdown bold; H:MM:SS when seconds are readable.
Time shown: **3:49**
